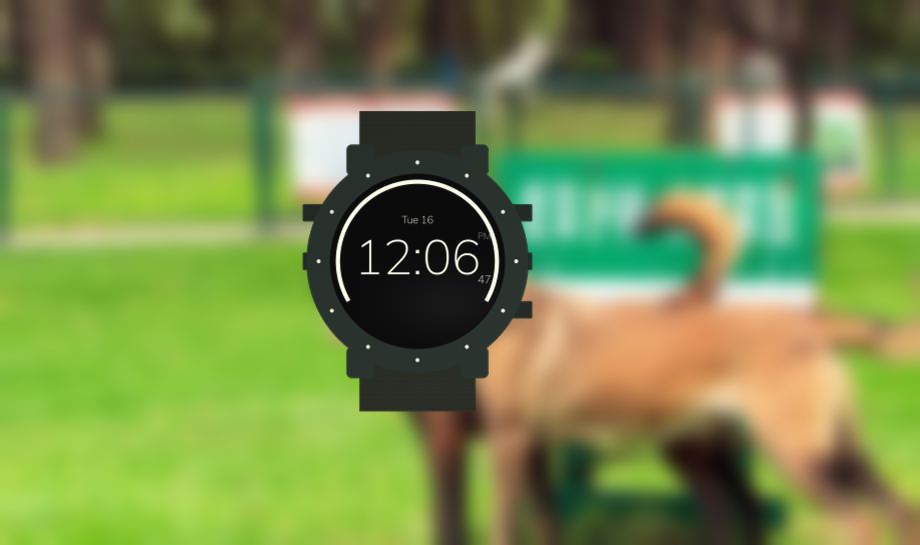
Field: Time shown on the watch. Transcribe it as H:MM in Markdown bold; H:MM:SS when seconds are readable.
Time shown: **12:06:47**
